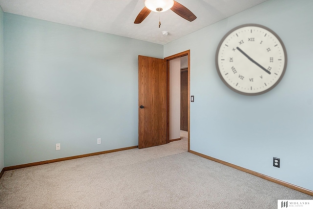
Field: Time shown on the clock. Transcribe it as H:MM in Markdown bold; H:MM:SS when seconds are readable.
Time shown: **10:21**
